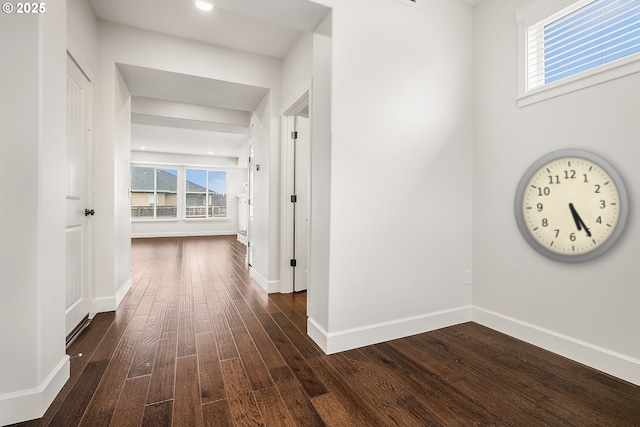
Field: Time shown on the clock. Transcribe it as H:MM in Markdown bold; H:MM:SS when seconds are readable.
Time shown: **5:25**
